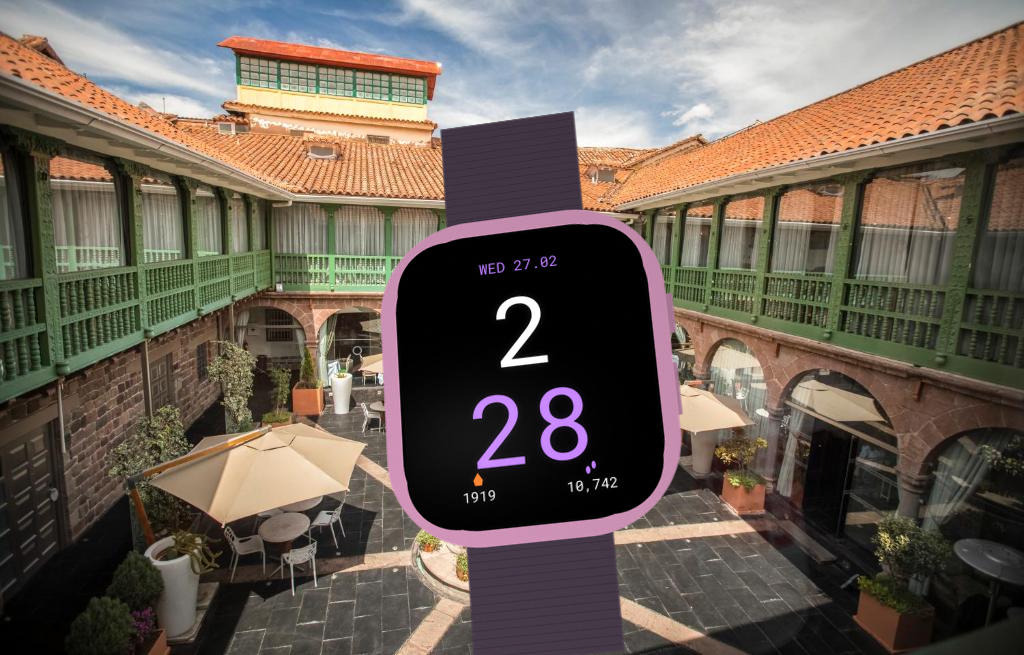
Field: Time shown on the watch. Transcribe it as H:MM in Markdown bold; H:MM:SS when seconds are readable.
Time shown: **2:28**
